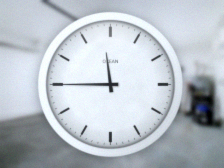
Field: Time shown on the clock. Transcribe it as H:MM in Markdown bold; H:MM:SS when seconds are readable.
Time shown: **11:45**
